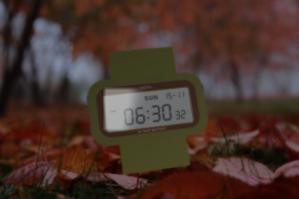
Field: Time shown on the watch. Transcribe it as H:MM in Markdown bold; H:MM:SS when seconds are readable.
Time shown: **6:30**
